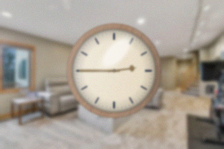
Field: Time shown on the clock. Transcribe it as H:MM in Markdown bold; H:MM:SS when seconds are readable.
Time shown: **2:45**
